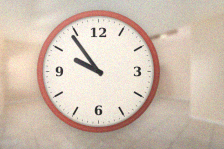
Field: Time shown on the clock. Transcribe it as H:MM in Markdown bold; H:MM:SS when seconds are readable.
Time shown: **9:54**
